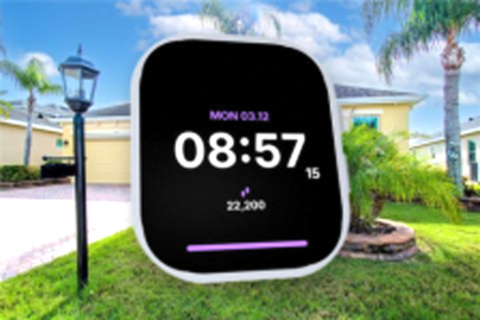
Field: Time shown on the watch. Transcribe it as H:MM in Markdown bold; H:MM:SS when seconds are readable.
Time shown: **8:57**
